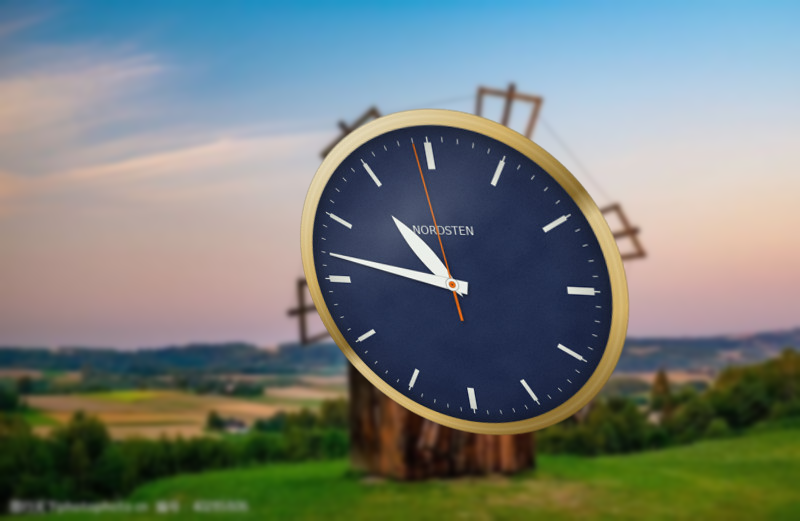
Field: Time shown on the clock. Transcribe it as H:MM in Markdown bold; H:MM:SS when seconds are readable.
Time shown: **10:46:59**
